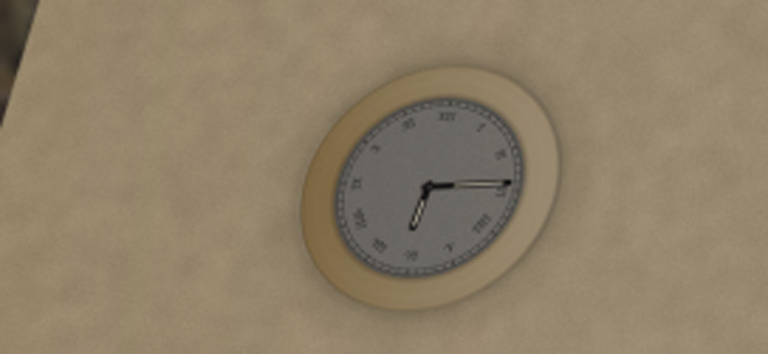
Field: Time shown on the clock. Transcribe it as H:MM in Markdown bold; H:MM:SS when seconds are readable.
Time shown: **6:14**
